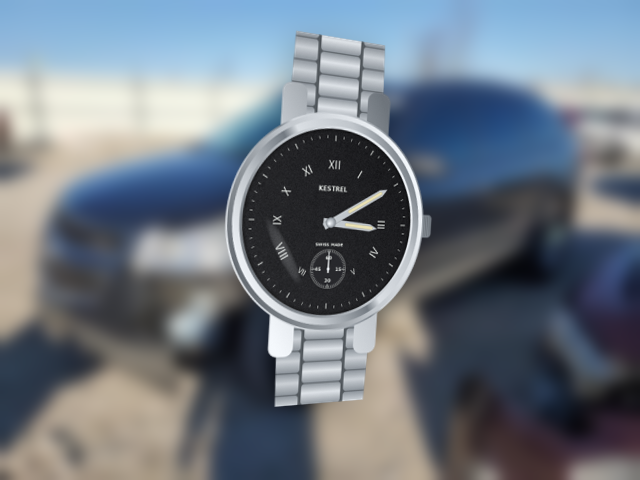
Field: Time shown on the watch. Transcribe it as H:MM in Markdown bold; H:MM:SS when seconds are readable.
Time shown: **3:10**
